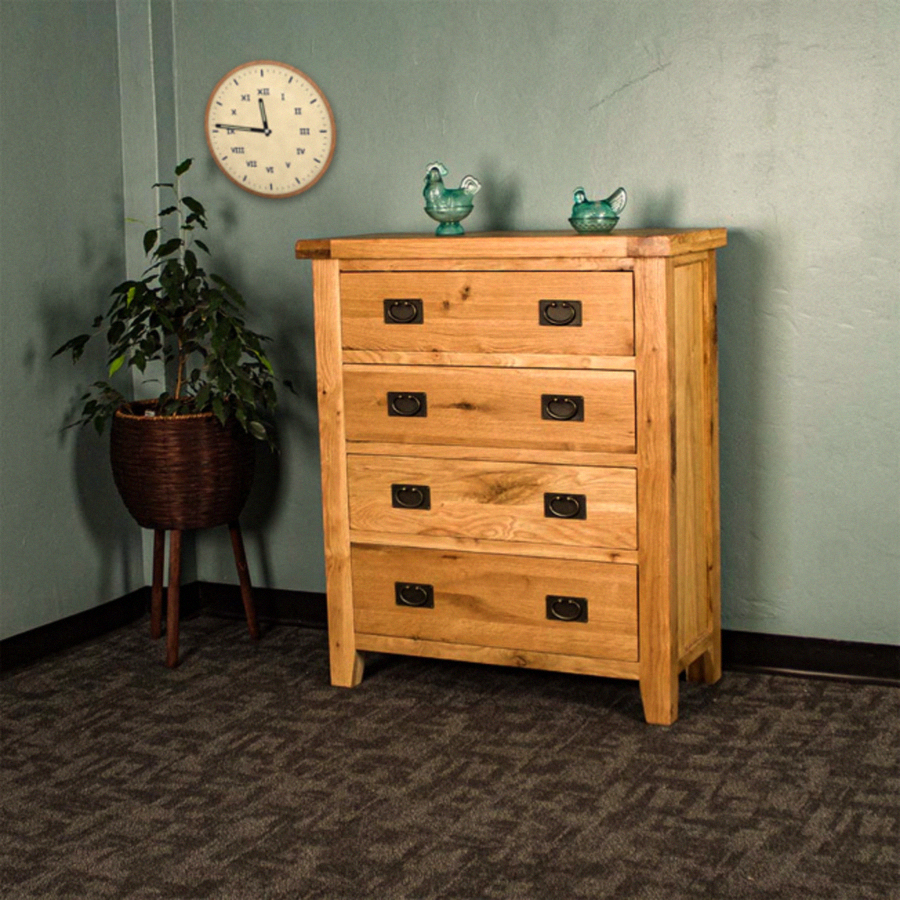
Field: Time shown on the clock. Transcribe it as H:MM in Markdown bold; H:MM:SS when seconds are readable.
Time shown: **11:46**
